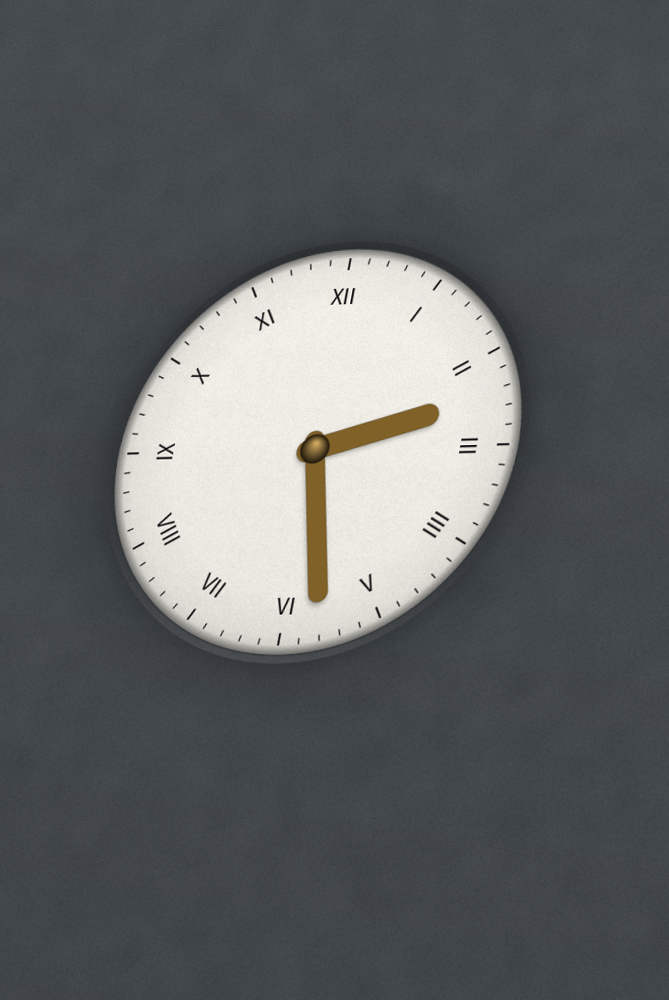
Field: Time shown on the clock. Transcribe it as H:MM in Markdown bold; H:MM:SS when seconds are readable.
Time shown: **2:28**
